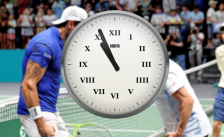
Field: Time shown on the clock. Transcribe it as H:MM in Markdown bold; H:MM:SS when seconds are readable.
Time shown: **10:56**
